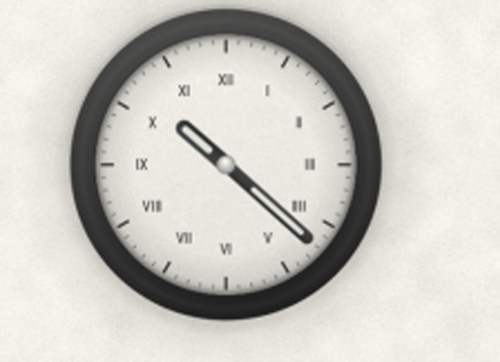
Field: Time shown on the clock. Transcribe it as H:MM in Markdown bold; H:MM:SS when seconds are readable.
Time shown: **10:22**
